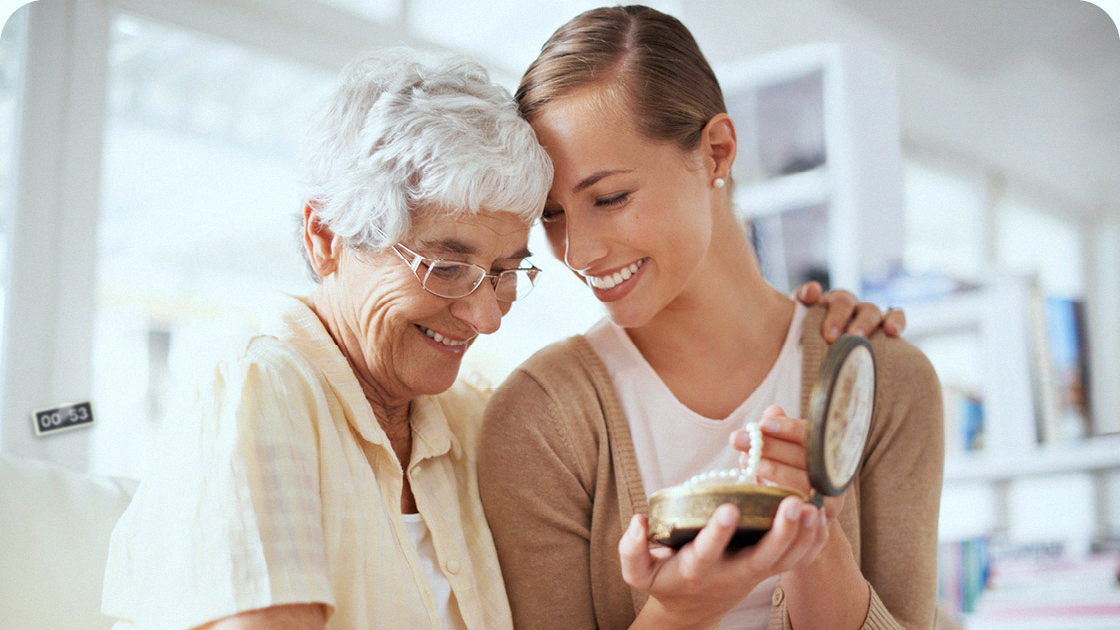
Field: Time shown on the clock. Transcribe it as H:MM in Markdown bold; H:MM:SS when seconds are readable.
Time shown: **0:53**
